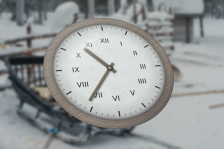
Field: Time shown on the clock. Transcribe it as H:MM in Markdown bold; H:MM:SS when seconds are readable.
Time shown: **10:36**
